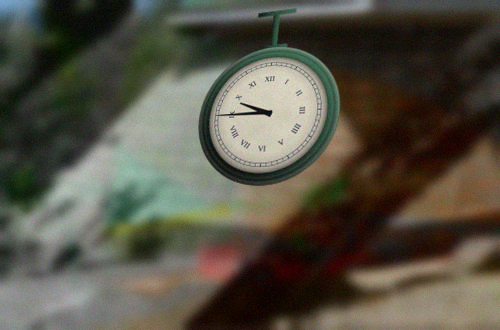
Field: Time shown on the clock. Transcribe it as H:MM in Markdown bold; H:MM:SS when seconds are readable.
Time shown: **9:45**
